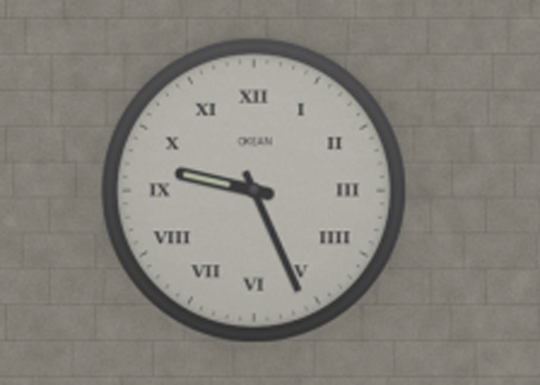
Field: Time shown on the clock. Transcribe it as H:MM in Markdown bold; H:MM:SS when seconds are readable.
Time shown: **9:26**
